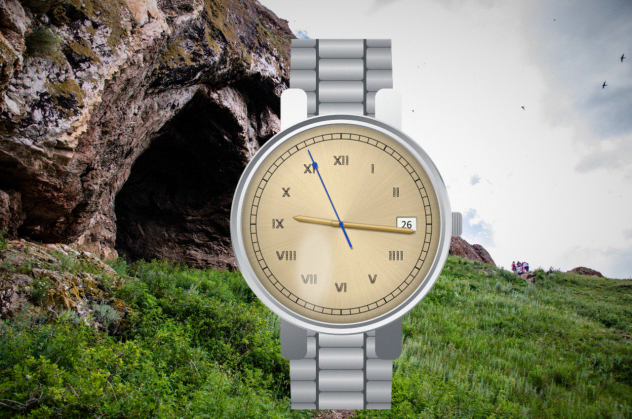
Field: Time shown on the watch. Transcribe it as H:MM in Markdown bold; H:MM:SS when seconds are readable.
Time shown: **9:15:56**
